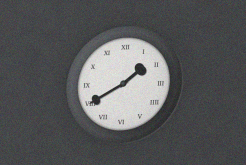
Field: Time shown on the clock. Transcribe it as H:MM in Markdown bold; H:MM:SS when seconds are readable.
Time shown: **1:40**
